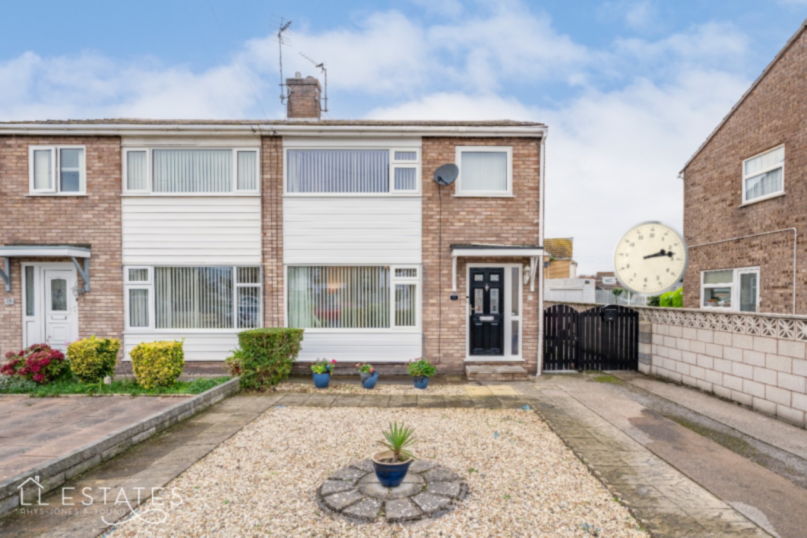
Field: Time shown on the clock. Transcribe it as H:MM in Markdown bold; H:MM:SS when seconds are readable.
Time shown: **2:13**
